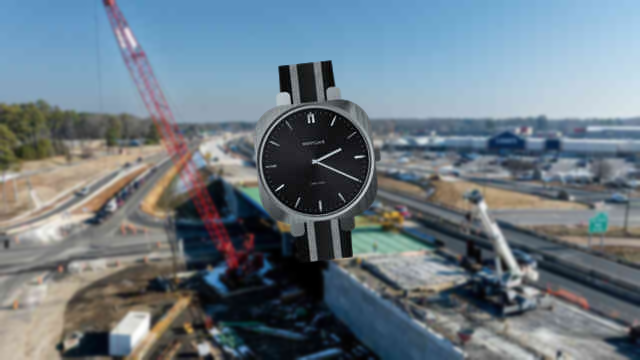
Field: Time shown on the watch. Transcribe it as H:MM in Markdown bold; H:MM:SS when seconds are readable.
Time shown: **2:20**
